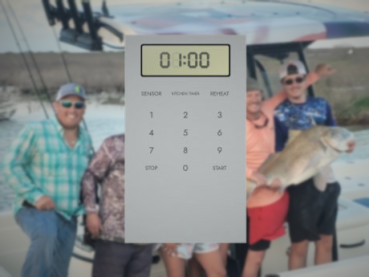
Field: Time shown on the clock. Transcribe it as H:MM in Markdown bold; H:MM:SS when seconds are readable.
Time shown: **1:00**
